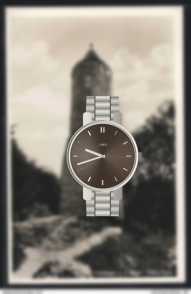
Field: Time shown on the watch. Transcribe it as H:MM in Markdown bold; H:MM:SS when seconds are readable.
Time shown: **9:42**
